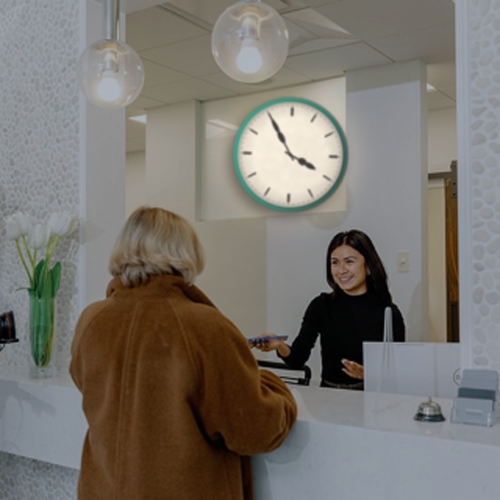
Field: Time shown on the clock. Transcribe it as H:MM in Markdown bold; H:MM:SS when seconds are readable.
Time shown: **3:55**
